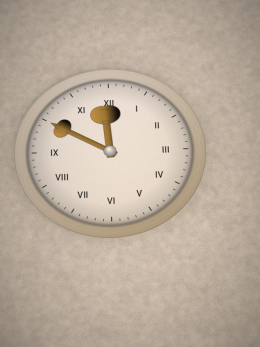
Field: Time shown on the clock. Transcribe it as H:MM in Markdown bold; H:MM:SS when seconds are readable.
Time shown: **11:50**
